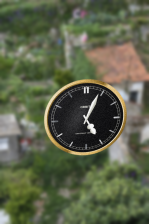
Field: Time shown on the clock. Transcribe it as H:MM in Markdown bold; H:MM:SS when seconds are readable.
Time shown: **5:04**
